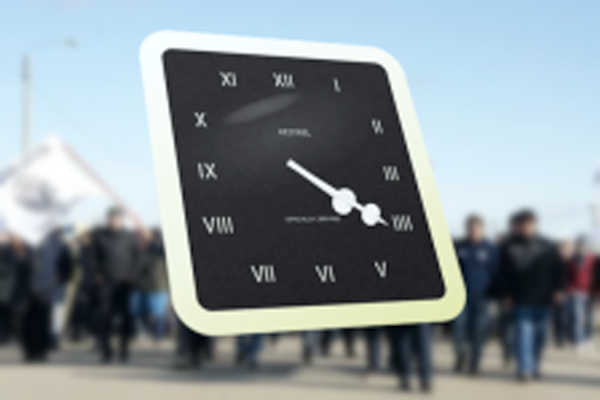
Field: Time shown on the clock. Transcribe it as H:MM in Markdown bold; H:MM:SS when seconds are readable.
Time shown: **4:21**
